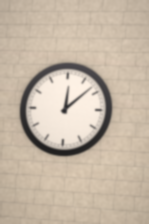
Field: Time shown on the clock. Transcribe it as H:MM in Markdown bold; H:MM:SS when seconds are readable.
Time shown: **12:08**
